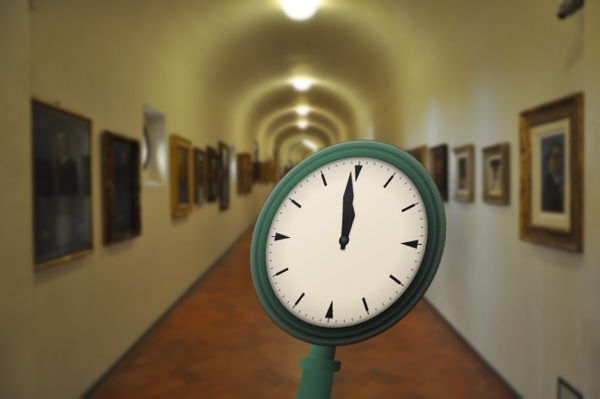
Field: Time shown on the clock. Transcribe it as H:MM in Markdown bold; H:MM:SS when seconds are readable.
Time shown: **11:59**
